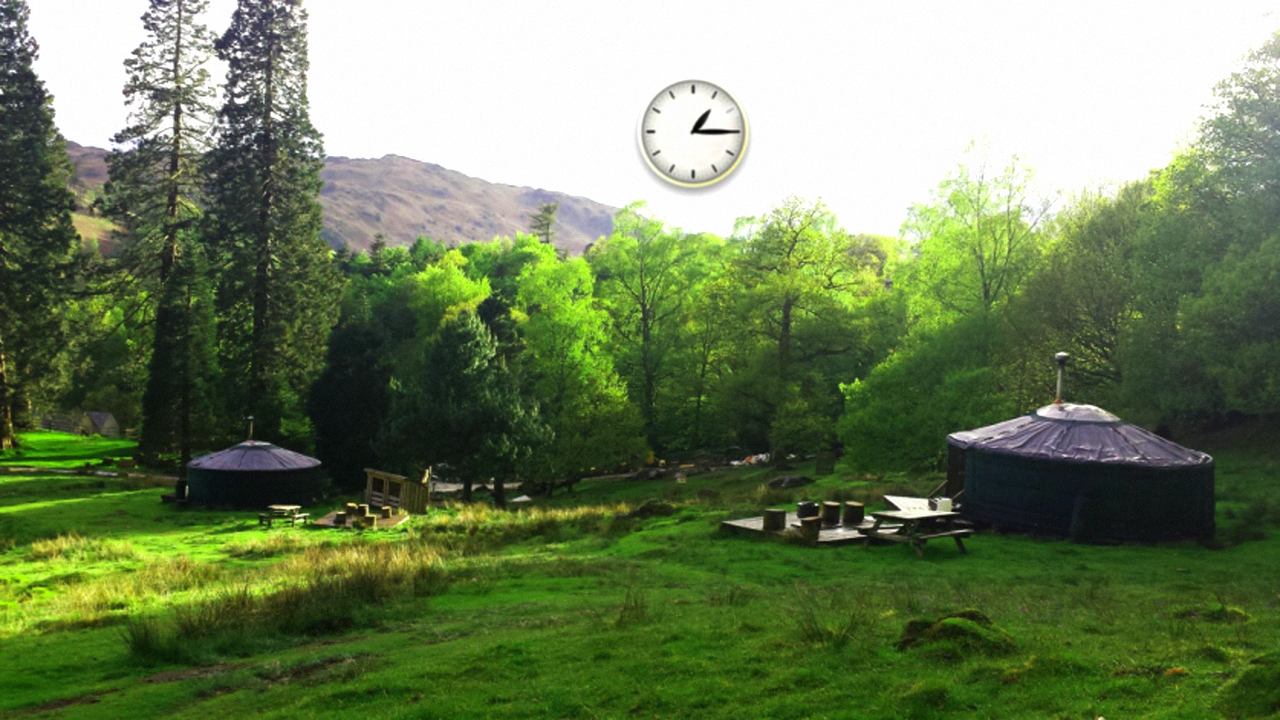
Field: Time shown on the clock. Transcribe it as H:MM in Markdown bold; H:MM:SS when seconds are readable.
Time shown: **1:15**
